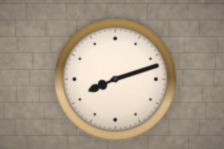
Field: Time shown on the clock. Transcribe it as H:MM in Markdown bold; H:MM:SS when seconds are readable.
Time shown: **8:12**
